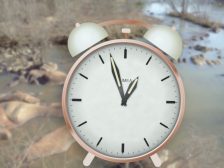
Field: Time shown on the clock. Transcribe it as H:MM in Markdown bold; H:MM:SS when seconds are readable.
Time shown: **12:57**
